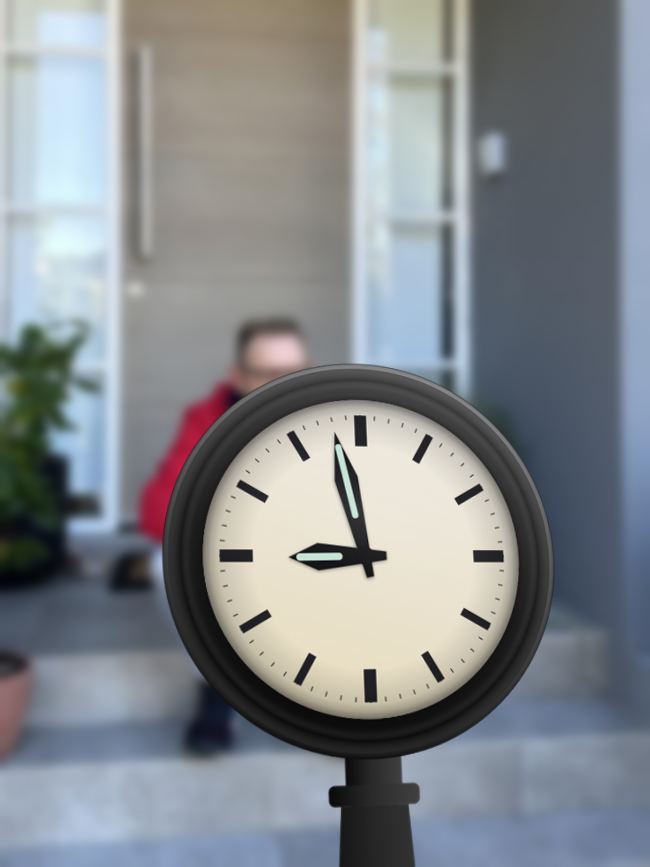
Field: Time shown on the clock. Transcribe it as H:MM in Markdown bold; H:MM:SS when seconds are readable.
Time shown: **8:58**
